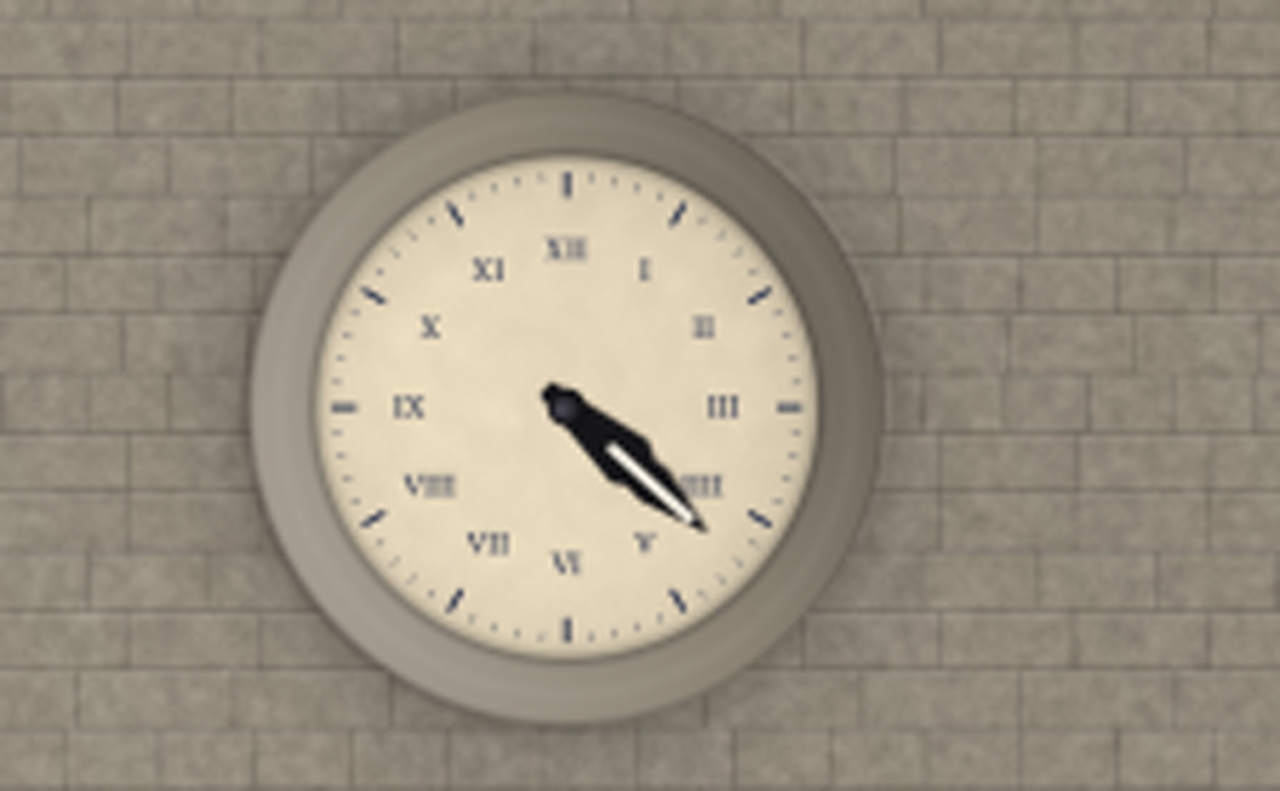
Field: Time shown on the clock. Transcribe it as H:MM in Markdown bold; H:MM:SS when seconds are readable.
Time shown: **4:22**
